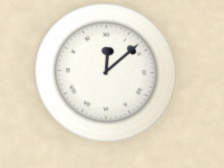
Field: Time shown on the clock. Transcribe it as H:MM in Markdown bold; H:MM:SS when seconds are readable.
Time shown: **12:08**
